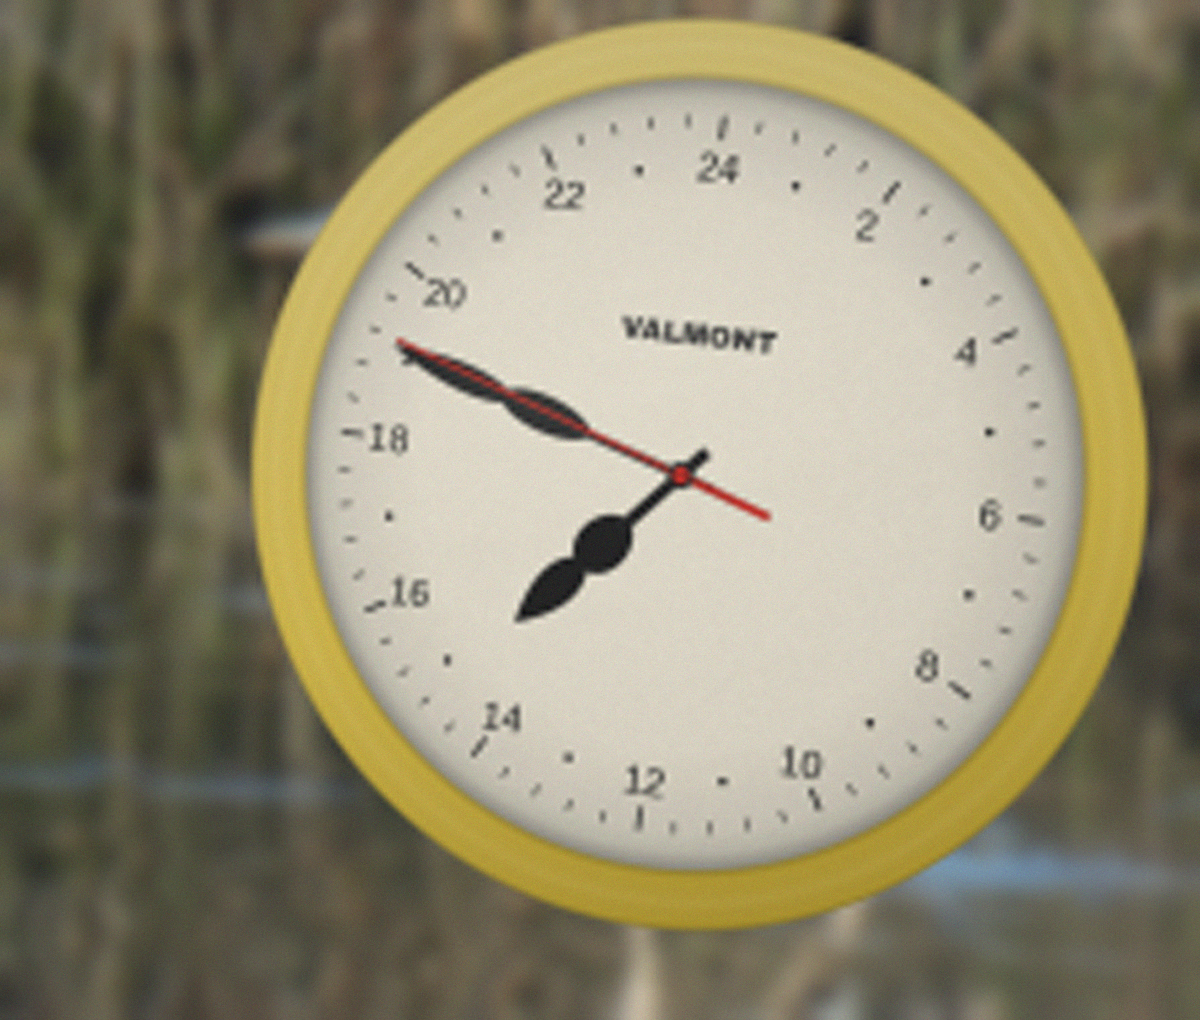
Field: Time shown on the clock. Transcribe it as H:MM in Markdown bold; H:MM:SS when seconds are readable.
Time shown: **14:47:48**
